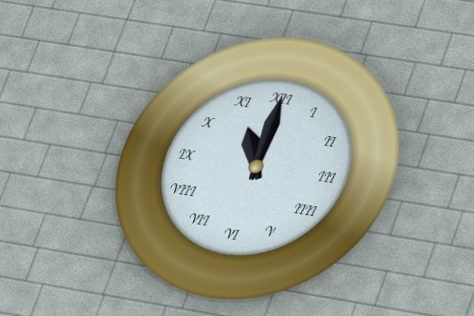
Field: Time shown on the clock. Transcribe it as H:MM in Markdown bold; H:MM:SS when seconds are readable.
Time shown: **11:00**
